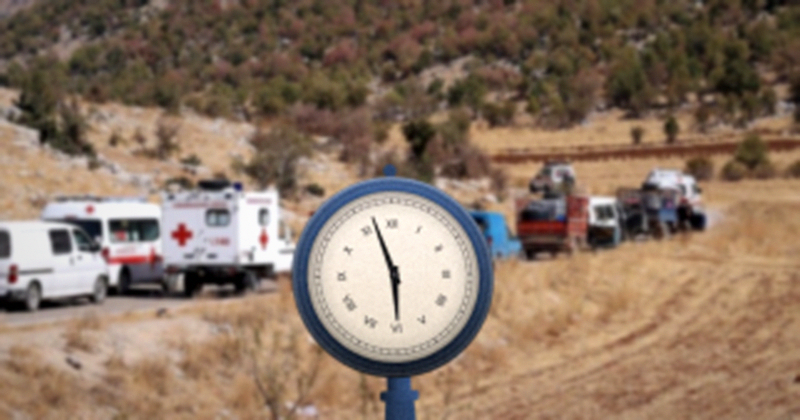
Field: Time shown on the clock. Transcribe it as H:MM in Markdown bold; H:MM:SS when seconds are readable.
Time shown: **5:57**
